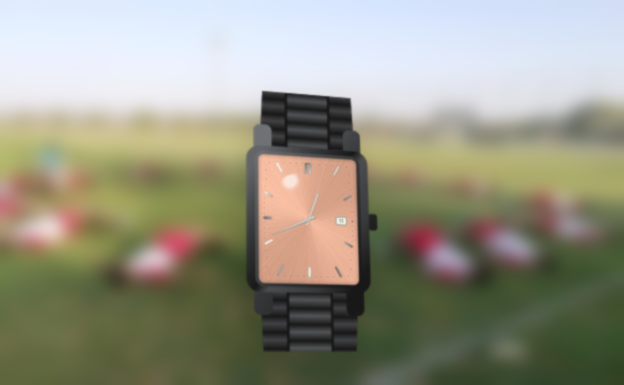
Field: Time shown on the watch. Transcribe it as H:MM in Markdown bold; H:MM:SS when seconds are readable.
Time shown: **12:41**
